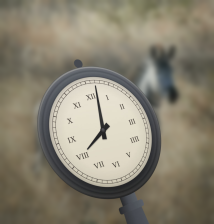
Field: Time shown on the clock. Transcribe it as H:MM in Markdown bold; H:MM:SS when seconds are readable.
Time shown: **8:02**
